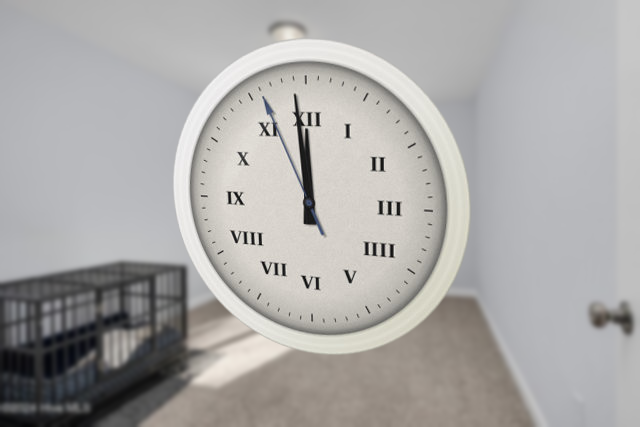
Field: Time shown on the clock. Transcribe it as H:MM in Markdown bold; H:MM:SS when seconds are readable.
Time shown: **11:58:56**
